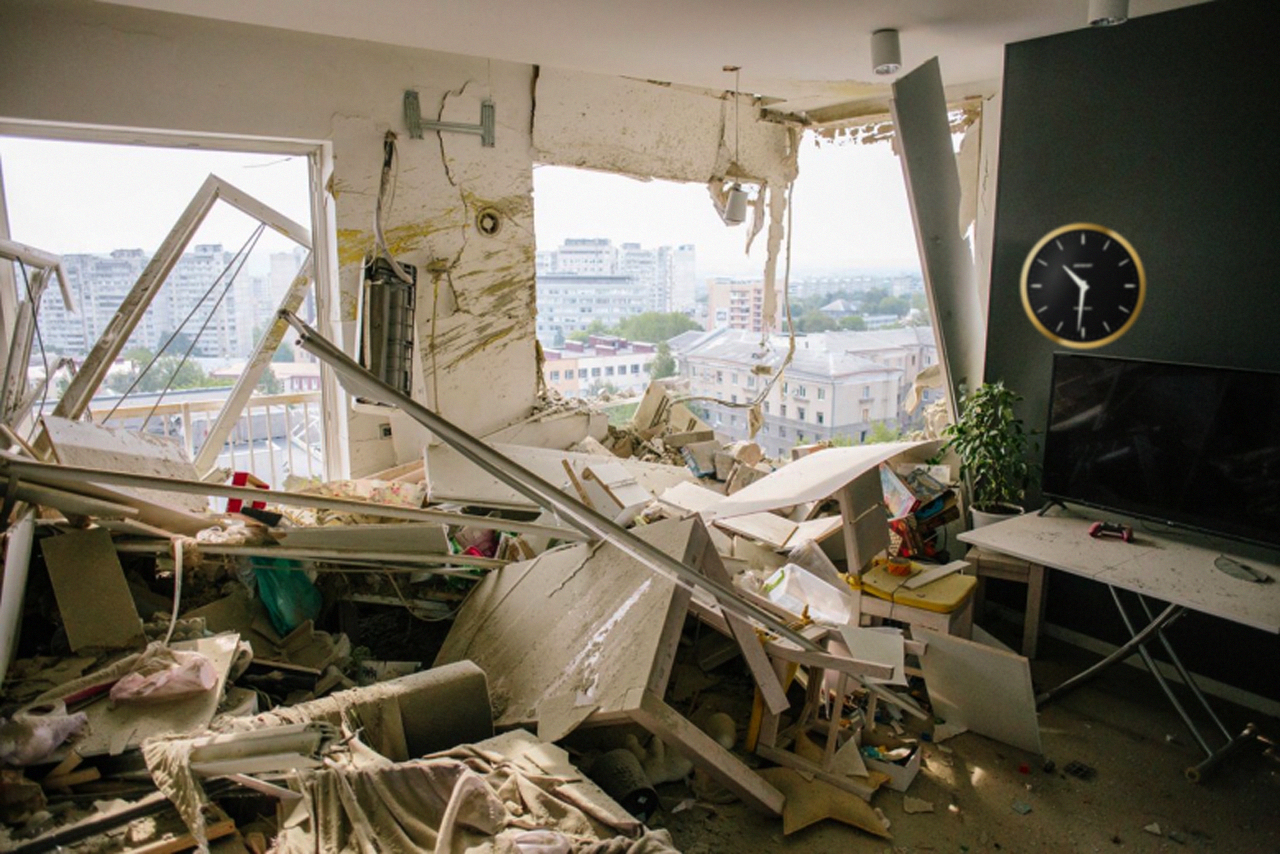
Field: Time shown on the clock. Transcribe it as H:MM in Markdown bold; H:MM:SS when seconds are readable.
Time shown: **10:31**
